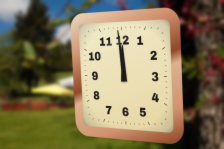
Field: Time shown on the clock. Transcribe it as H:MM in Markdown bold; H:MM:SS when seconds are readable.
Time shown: **11:59**
